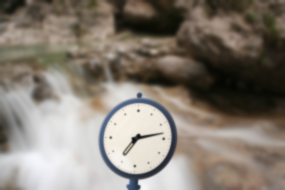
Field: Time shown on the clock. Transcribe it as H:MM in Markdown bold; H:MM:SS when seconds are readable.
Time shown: **7:13**
